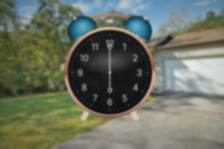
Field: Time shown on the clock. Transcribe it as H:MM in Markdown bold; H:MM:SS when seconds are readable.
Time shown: **6:00**
